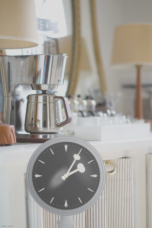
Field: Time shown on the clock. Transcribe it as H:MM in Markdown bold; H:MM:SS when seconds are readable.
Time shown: **2:05**
